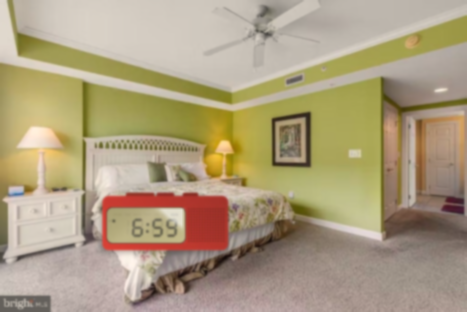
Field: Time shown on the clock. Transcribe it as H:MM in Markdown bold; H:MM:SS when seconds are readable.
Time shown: **6:59**
